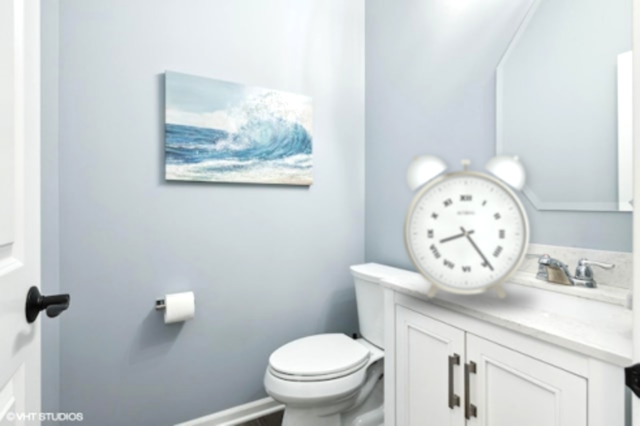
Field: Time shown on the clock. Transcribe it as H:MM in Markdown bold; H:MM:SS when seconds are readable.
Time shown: **8:24**
